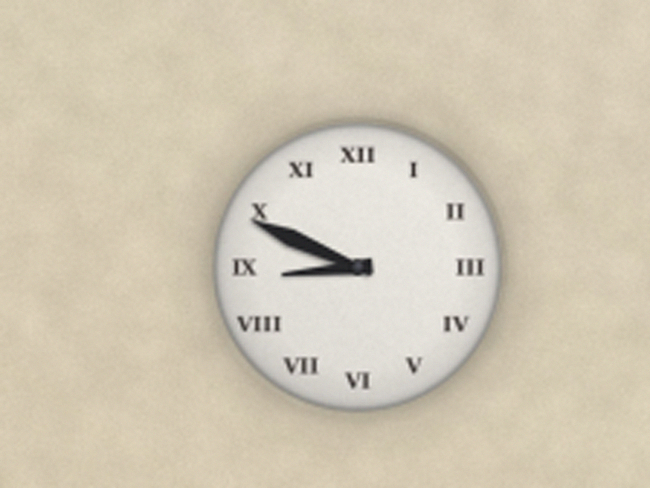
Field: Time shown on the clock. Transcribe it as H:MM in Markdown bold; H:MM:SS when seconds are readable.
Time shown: **8:49**
